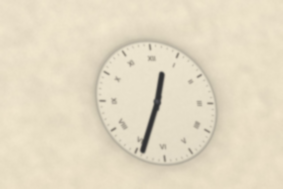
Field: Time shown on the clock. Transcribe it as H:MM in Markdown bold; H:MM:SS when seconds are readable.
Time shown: **12:34**
